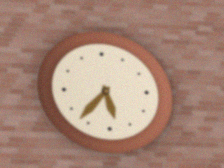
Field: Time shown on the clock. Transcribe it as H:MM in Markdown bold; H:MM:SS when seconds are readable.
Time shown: **5:37**
